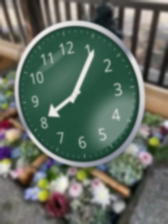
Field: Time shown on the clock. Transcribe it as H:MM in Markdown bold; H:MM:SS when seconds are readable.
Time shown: **8:06**
